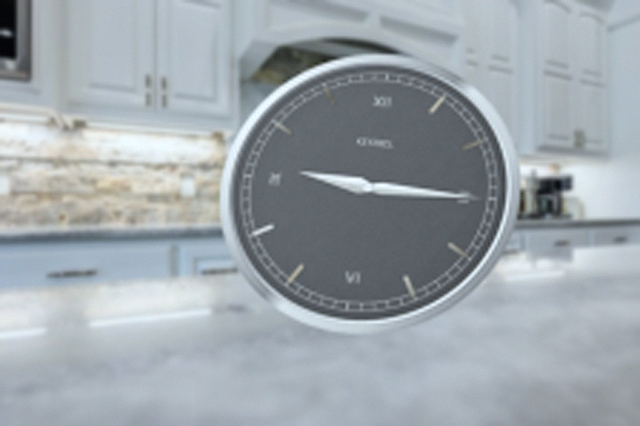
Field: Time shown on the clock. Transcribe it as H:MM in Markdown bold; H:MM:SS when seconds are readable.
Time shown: **9:15**
